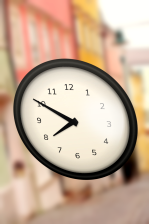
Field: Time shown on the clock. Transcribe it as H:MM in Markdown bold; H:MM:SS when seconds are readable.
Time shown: **7:50**
